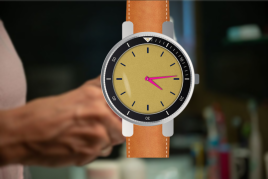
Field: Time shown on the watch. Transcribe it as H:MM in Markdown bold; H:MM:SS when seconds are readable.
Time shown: **4:14**
